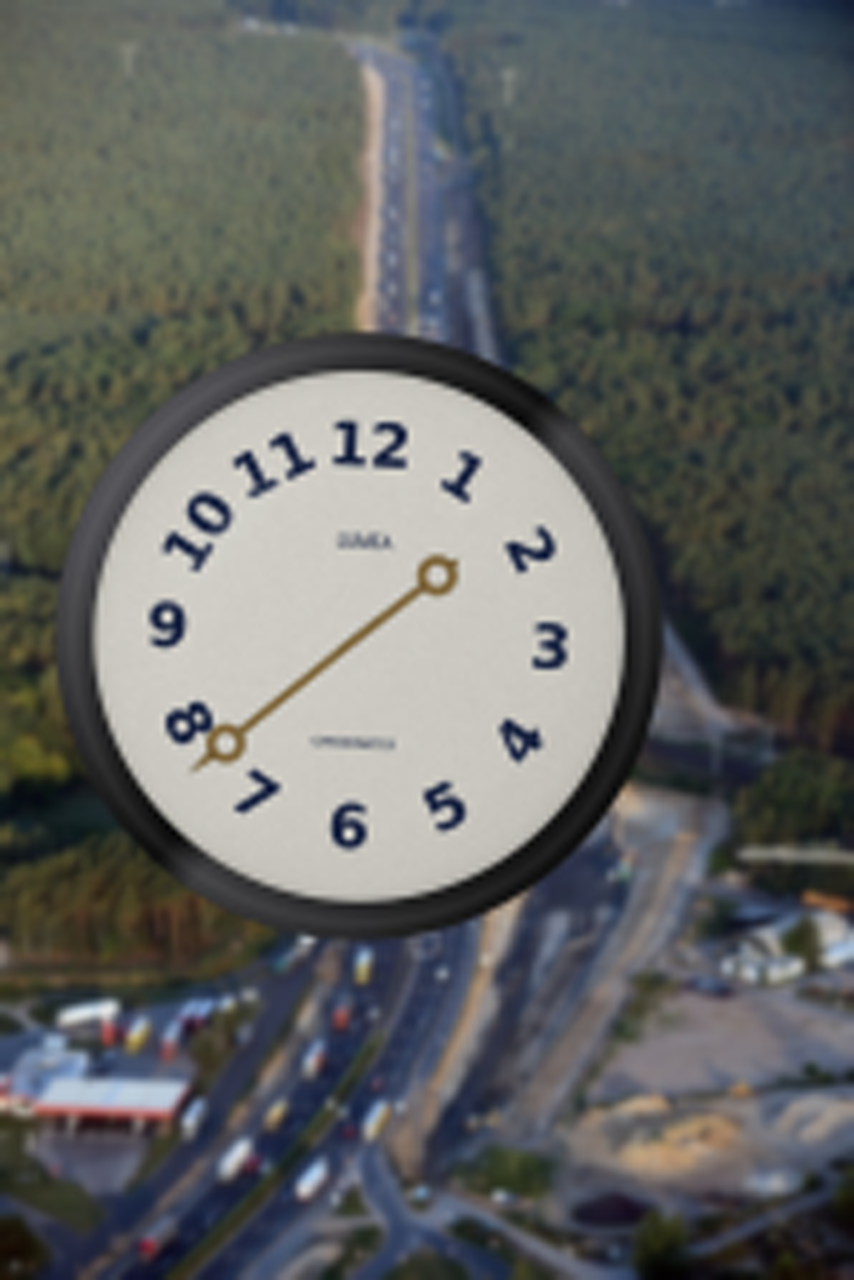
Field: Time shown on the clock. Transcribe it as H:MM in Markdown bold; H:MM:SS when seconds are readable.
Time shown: **1:38**
